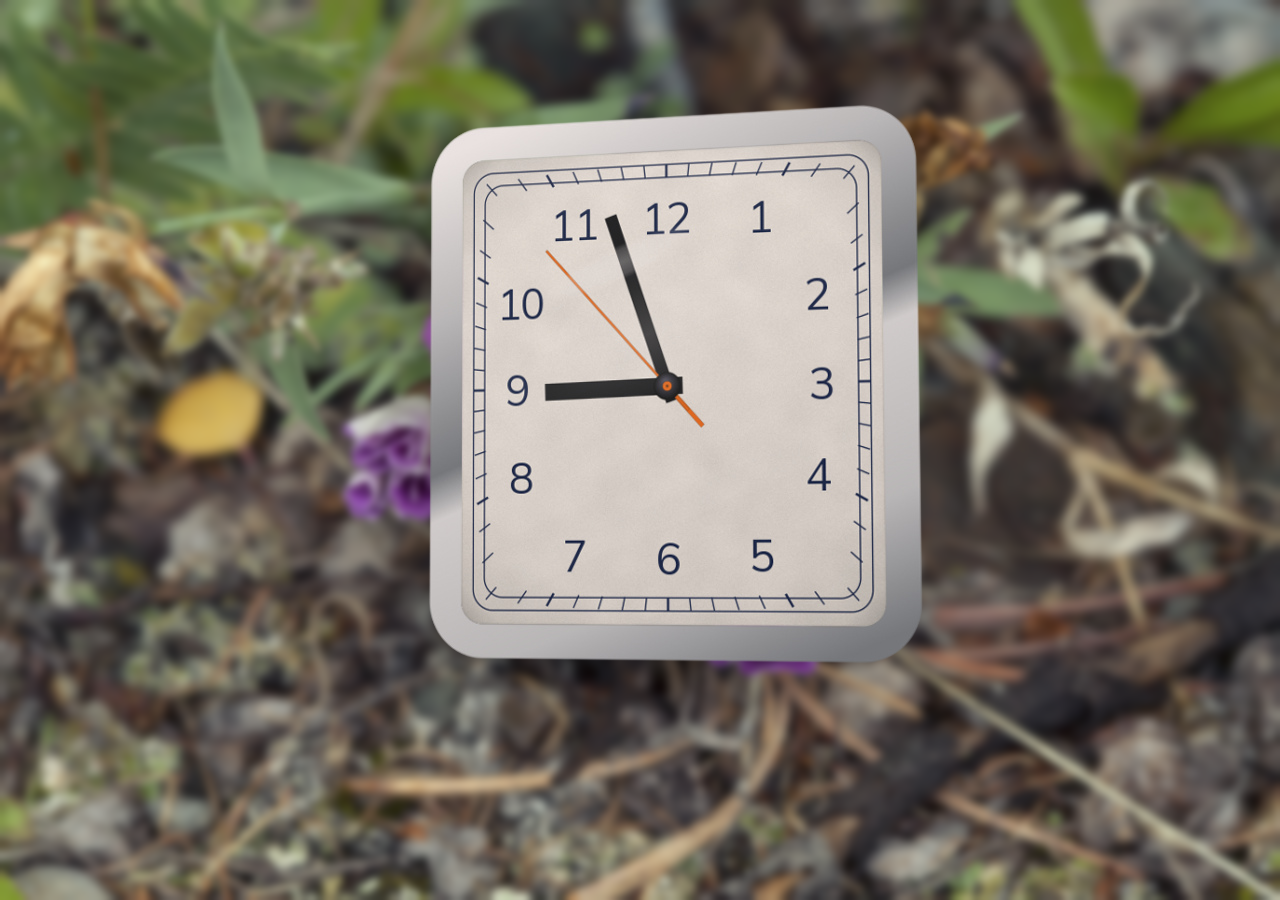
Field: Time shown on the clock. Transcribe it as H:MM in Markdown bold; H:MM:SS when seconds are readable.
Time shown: **8:56:53**
